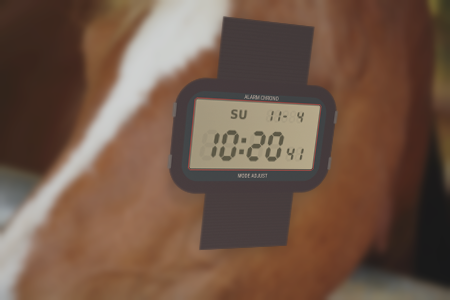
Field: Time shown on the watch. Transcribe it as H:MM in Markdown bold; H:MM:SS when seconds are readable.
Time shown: **10:20:41**
